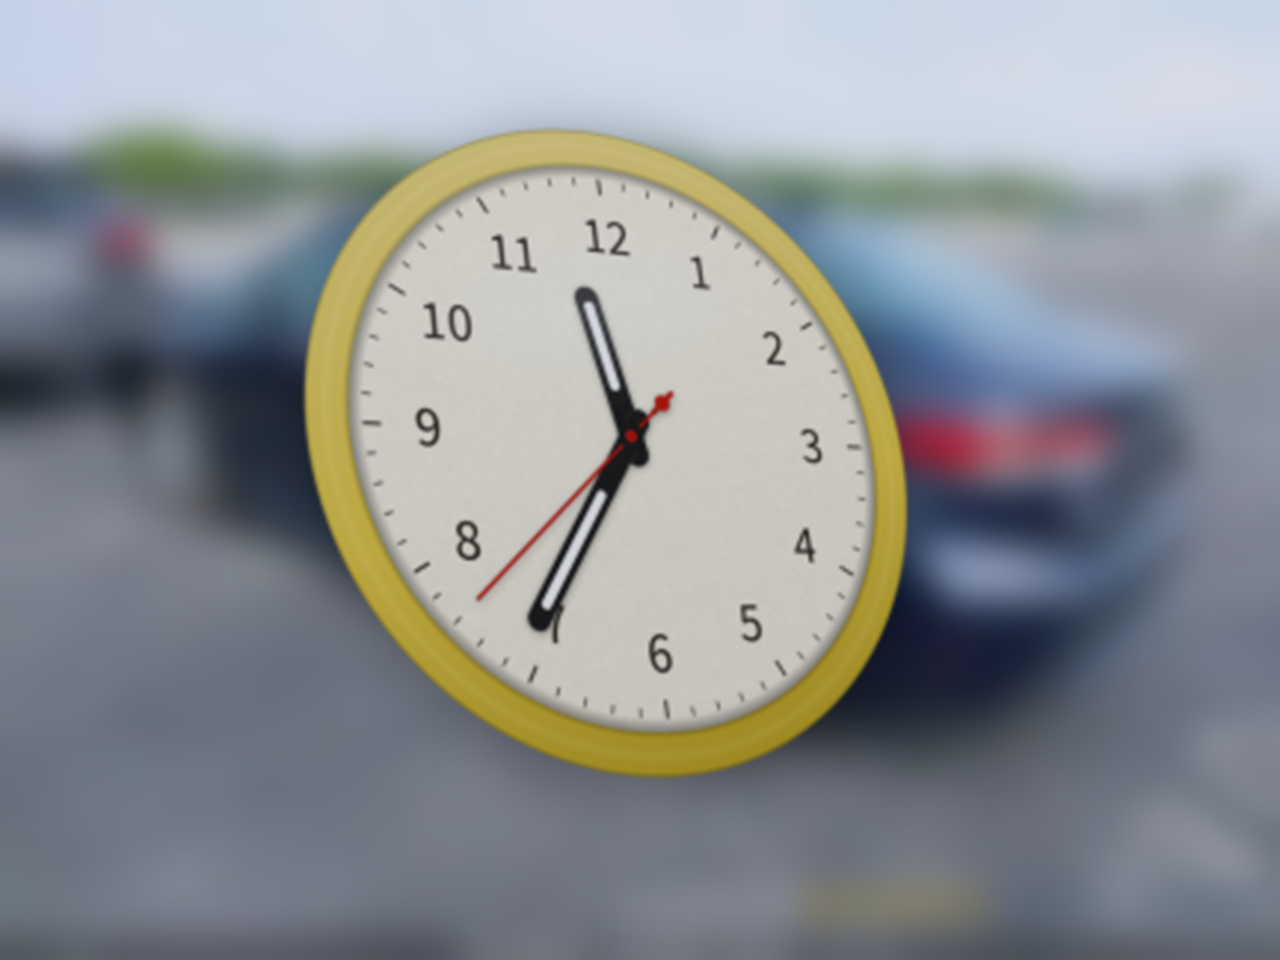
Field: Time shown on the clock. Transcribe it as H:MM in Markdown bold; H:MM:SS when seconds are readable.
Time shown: **11:35:38**
